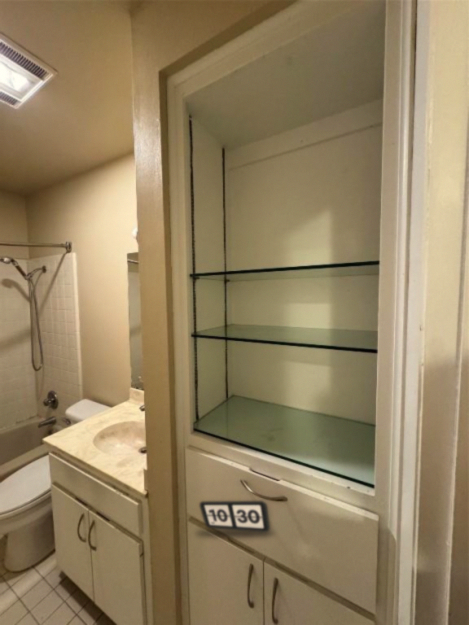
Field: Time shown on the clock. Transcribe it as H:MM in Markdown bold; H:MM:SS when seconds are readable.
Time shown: **10:30**
